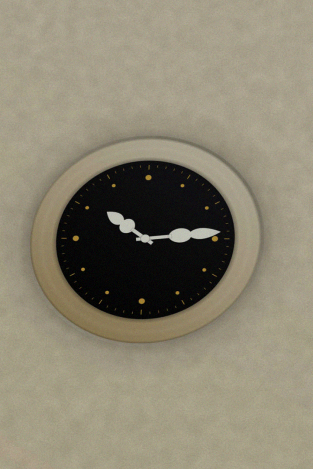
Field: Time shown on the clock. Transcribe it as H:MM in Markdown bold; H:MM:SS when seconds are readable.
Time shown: **10:14**
